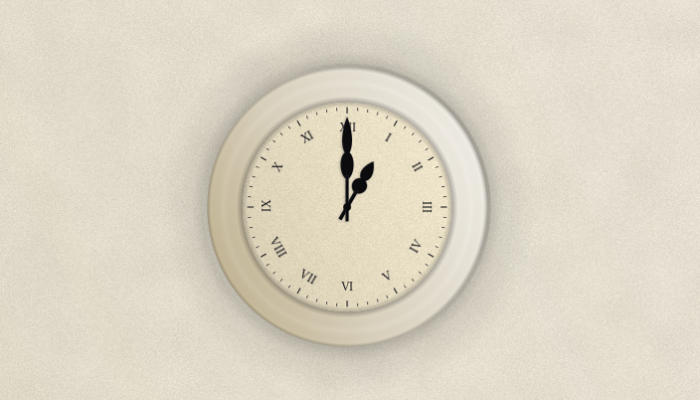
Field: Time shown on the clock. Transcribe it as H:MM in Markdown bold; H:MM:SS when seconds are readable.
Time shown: **1:00**
